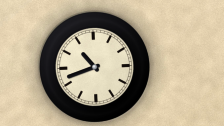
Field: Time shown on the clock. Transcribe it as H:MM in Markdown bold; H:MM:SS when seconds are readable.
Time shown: **10:42**
